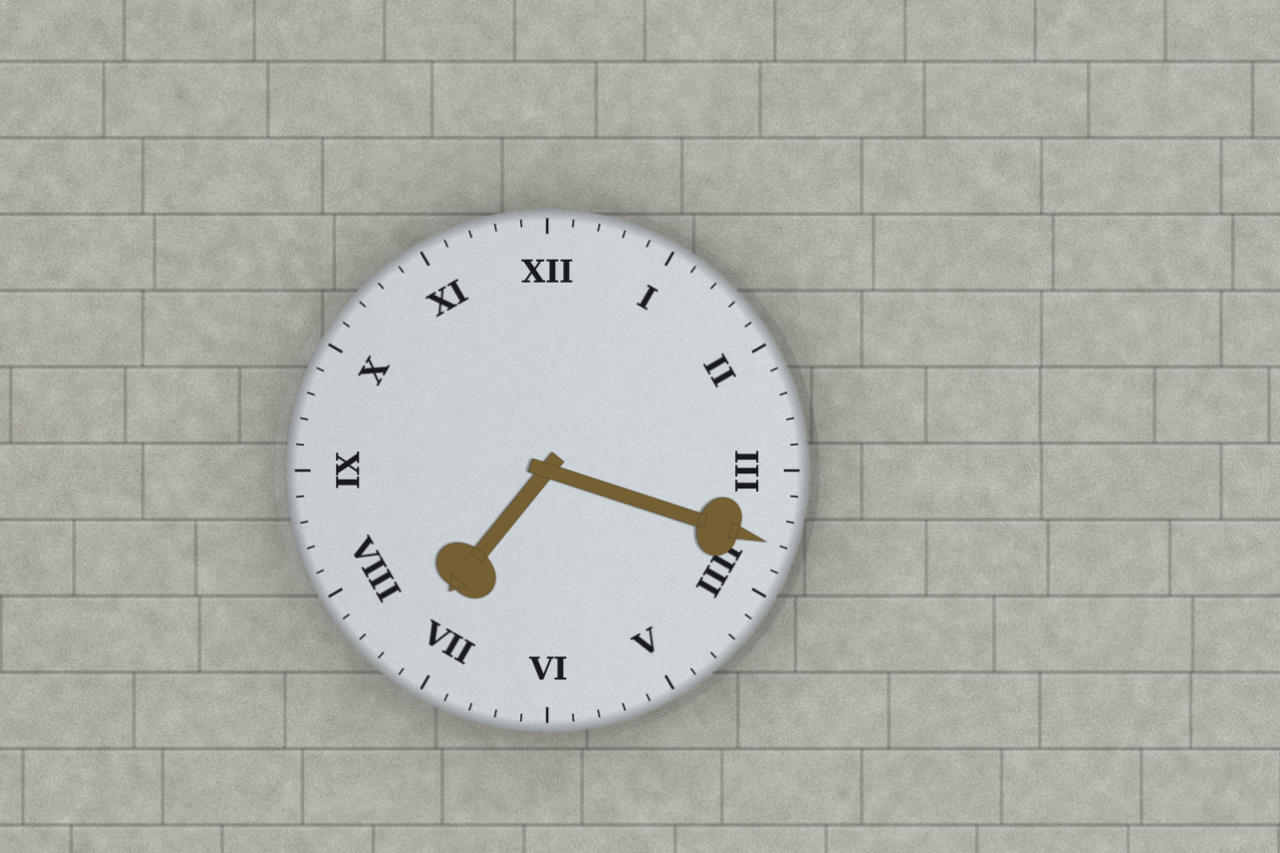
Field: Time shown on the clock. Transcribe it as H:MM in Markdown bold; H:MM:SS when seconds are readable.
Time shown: **7:18**
